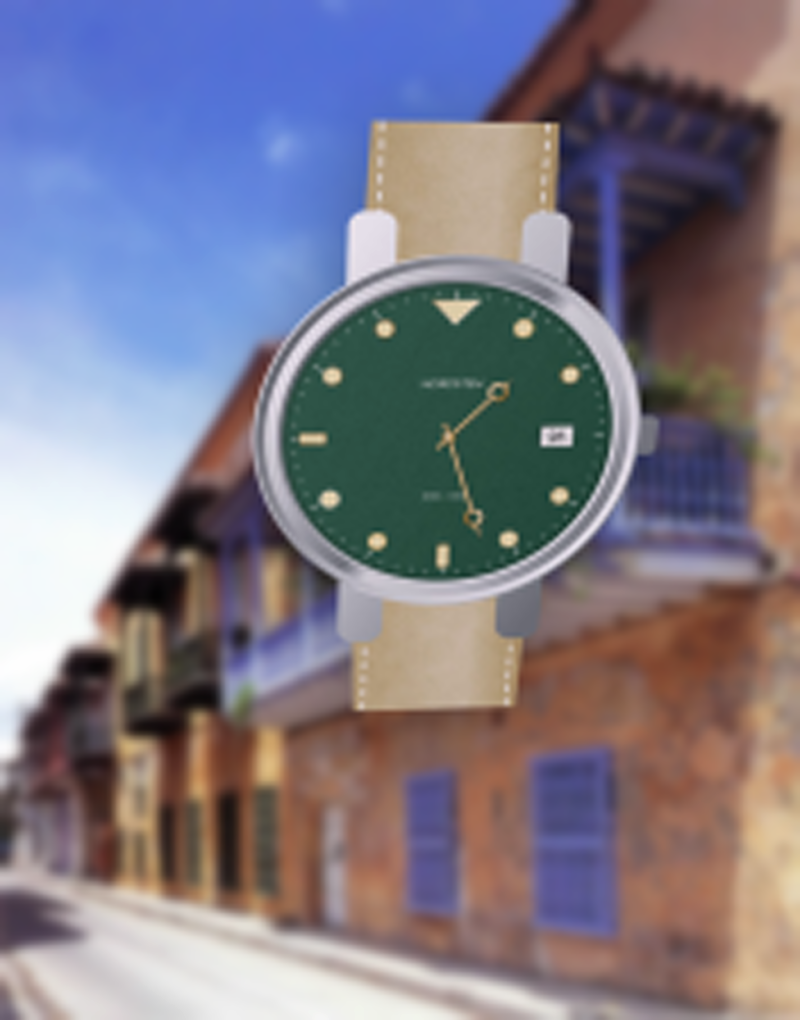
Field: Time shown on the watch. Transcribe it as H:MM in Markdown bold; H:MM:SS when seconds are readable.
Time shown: **1:27**
